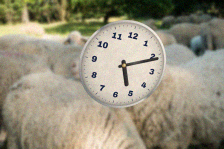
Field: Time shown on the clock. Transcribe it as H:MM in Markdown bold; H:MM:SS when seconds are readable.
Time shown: **5:11**
